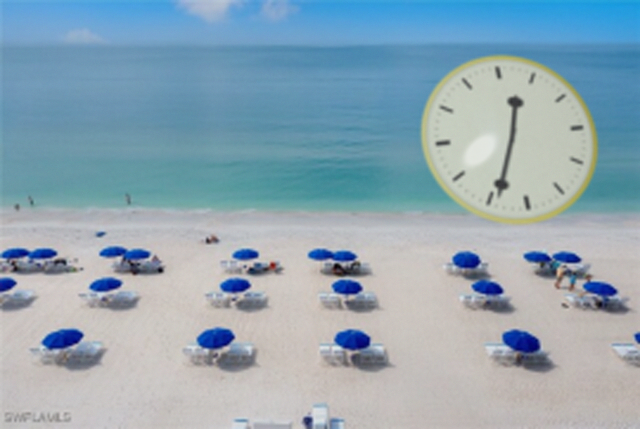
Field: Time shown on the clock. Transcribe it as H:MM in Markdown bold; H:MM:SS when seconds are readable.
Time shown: **12:34**
